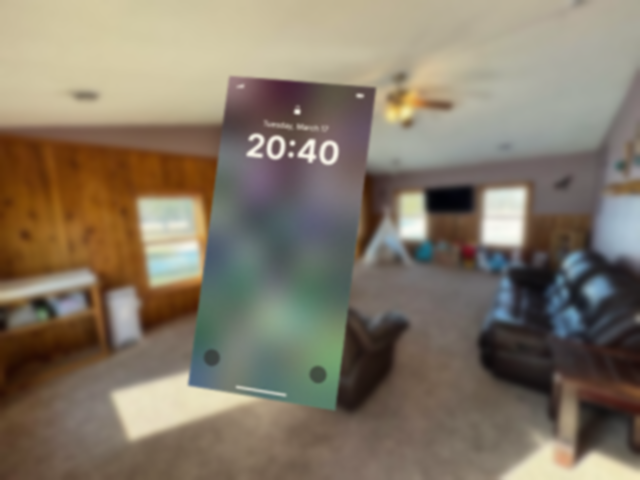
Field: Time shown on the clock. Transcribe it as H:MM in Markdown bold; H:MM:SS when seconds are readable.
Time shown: **20:40**
